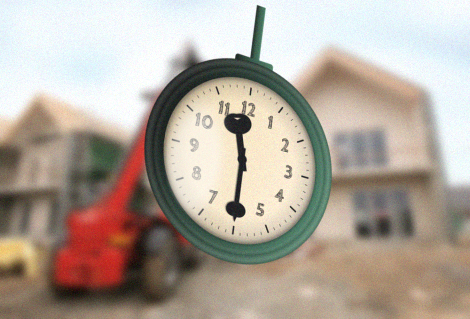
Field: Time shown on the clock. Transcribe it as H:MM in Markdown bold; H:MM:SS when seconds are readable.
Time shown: **11:30**
